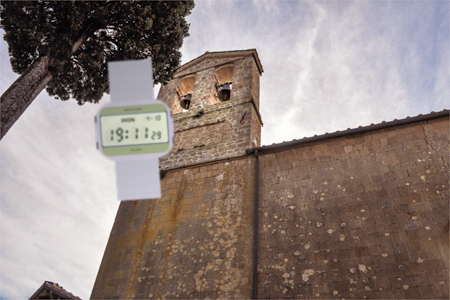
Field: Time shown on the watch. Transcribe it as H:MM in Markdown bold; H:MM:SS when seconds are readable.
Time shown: **19:11**
